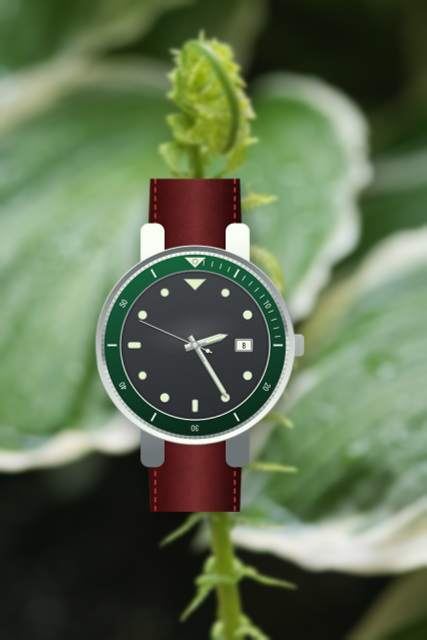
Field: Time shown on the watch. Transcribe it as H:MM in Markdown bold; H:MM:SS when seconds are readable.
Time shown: **2:24:49**
